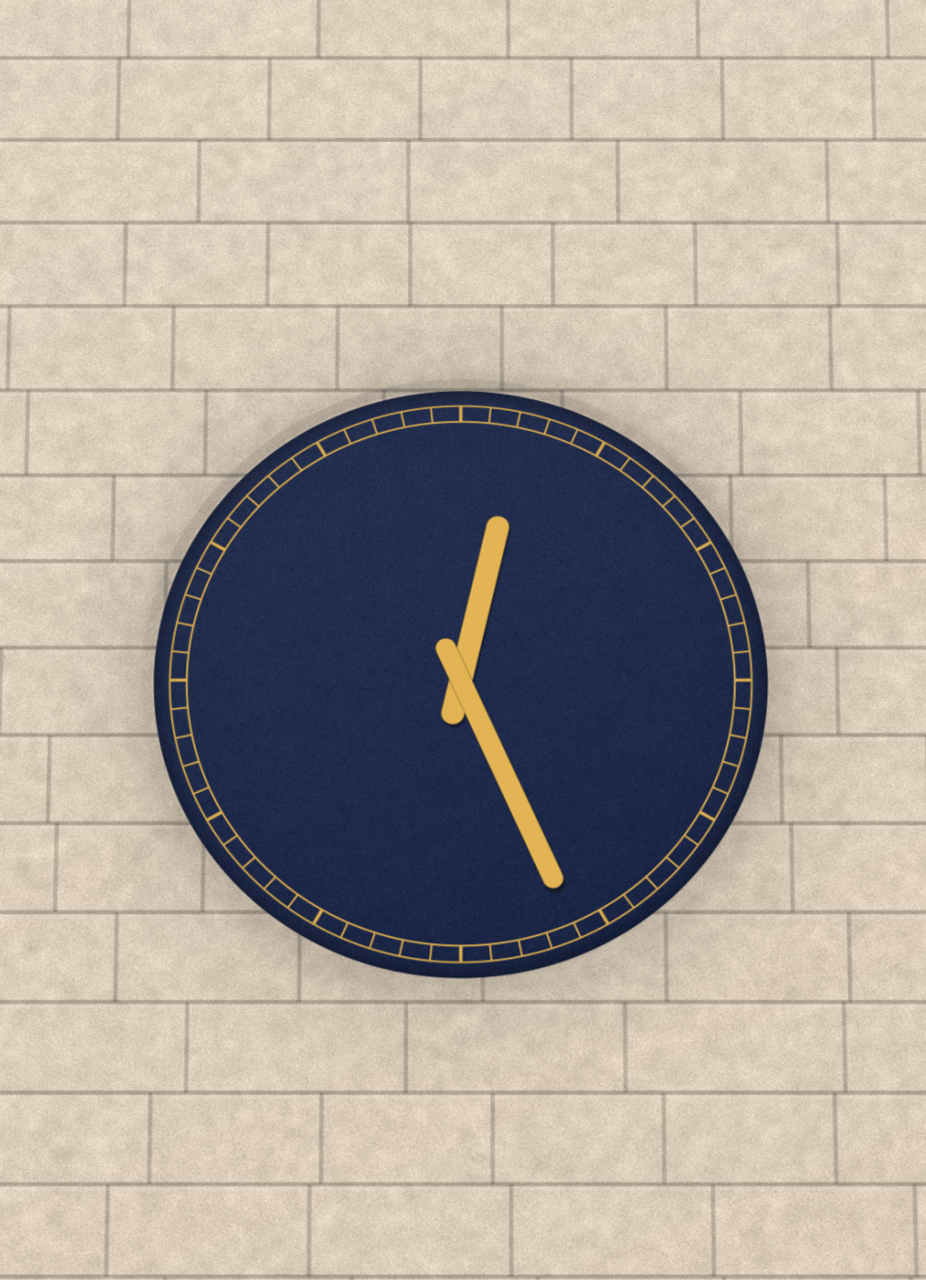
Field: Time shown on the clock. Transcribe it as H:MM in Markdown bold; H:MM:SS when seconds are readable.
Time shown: **12:26**
